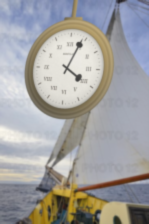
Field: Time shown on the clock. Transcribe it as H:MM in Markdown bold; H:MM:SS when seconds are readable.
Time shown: **4:04**
